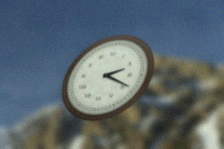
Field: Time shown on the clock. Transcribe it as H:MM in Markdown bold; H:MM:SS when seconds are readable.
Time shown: **2:19**
